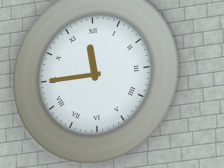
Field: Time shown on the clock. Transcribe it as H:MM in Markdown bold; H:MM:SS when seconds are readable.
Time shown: **11:45**
